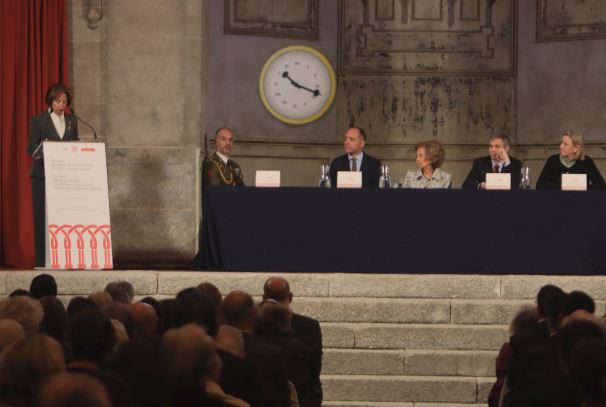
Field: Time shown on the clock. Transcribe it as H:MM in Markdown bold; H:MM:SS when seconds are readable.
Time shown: **10:18**
